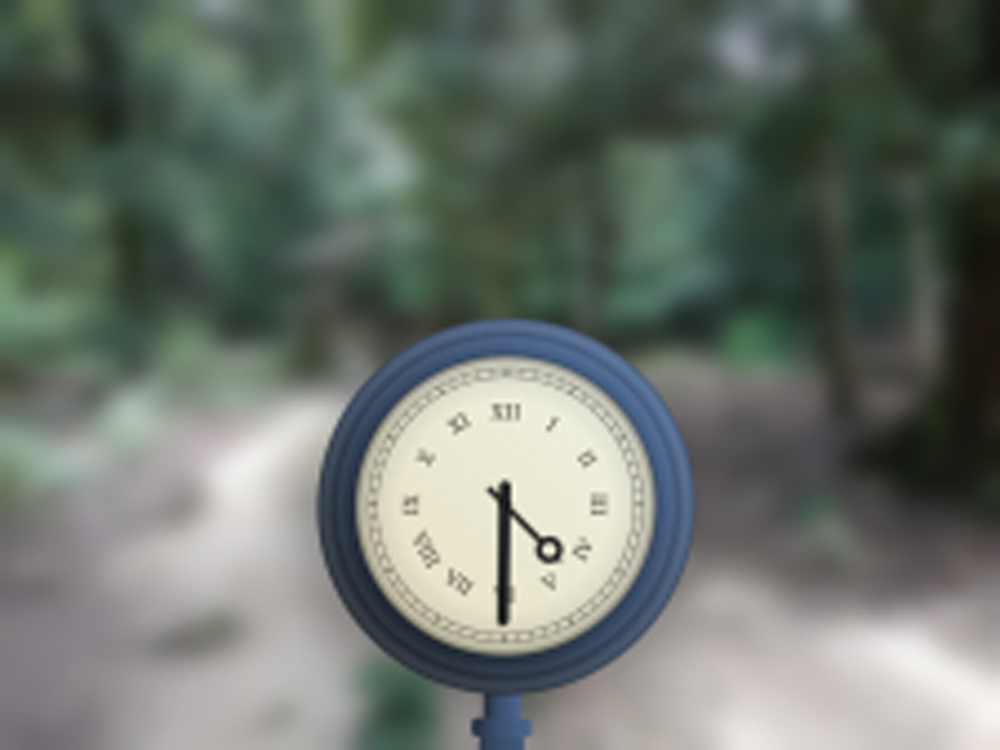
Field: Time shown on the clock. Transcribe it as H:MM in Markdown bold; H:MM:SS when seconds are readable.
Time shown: **4:30**
